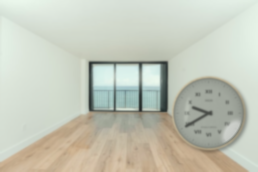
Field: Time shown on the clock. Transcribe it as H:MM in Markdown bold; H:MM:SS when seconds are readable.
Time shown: **9:40**
